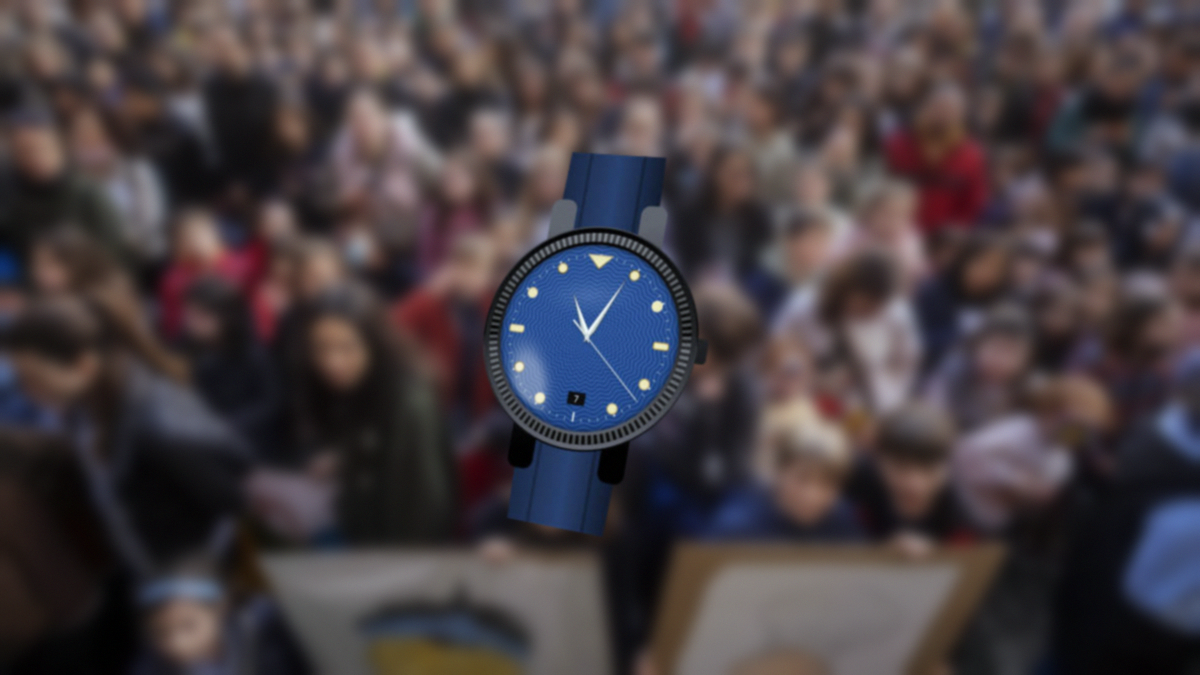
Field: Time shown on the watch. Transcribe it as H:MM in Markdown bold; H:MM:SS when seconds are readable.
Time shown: **11:04:22**
